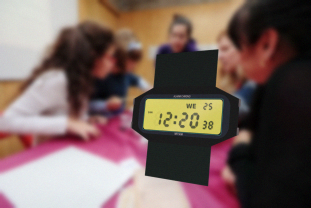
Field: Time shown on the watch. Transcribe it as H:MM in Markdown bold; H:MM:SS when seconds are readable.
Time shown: **12:20:38**
